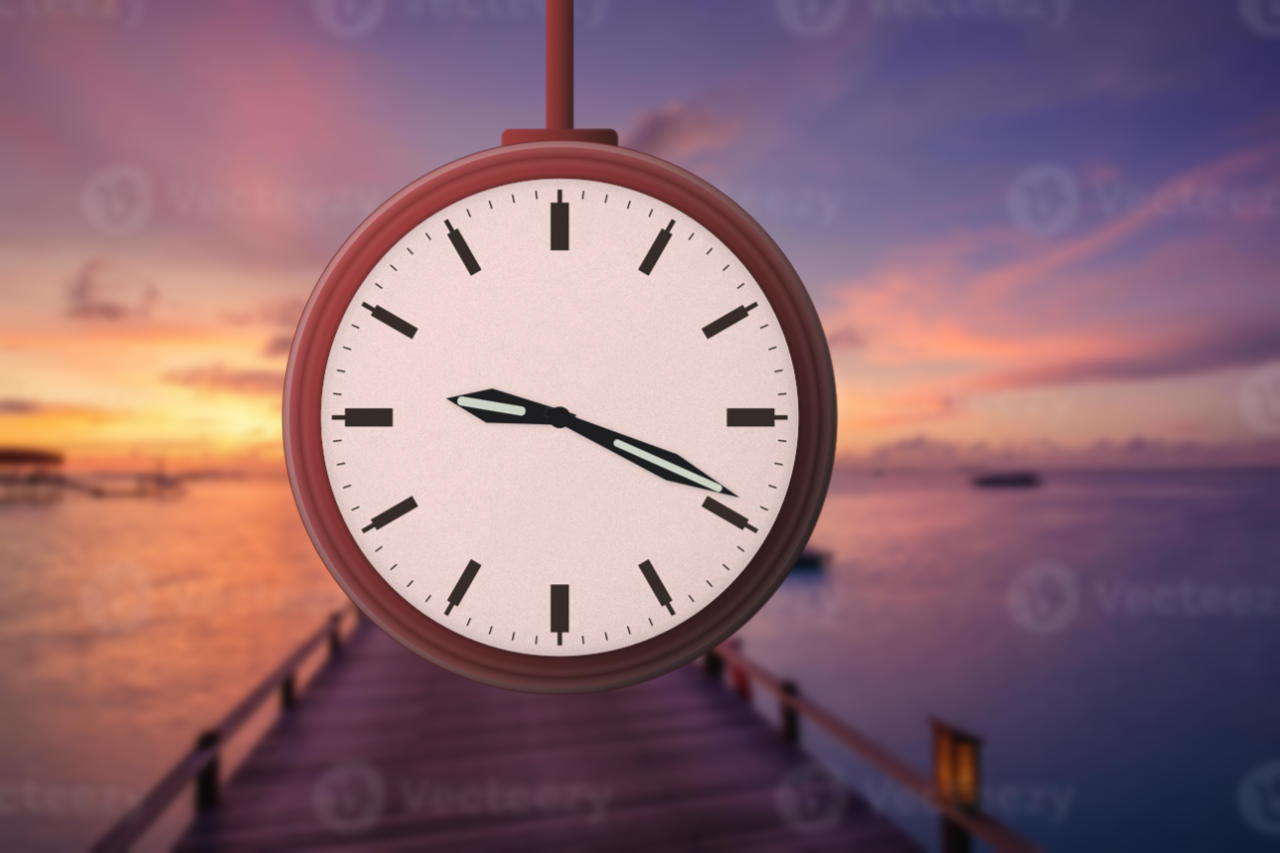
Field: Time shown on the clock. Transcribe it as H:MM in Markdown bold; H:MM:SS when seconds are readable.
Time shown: **9:19**
